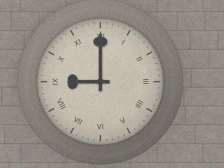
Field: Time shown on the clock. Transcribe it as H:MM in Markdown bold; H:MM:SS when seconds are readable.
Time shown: **9:00**
